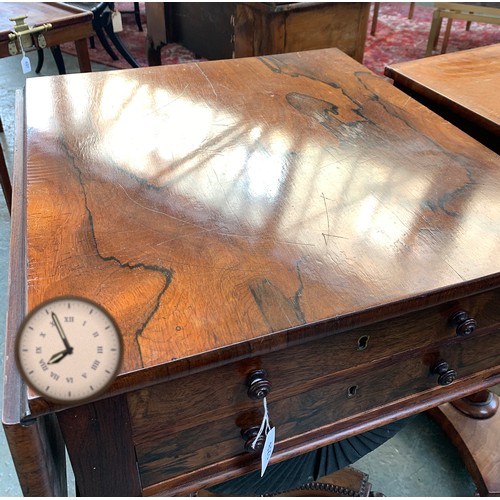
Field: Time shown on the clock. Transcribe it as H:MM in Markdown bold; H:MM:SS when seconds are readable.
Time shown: **7:56**
